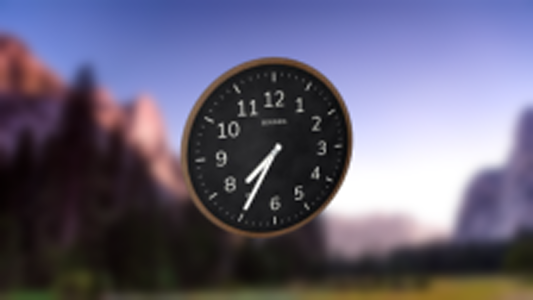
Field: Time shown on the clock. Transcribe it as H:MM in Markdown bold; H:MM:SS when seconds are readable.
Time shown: **7:35**
